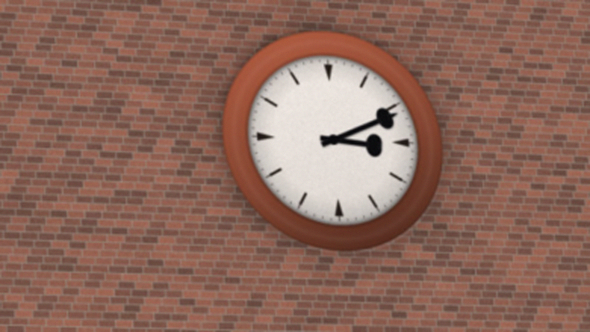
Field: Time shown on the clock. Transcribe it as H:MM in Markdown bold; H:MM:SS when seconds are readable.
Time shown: **3:11**
